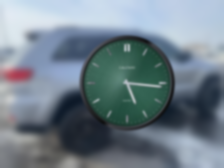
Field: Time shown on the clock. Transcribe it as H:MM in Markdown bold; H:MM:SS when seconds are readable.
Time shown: **5:16**
